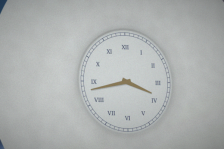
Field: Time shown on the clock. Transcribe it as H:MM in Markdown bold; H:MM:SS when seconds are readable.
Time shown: **3:43**
